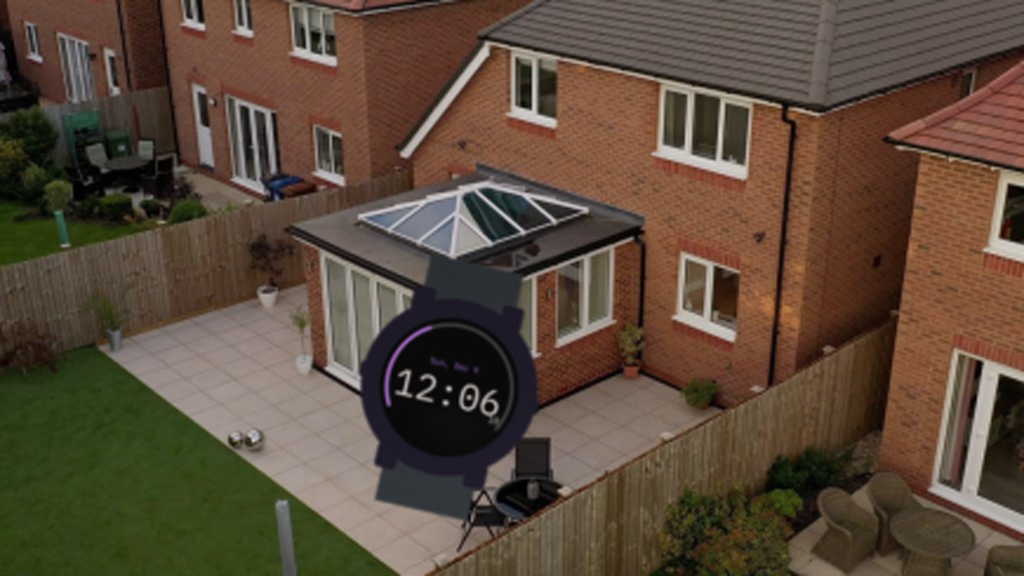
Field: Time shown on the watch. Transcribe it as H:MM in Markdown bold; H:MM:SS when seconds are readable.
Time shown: **12:06**
